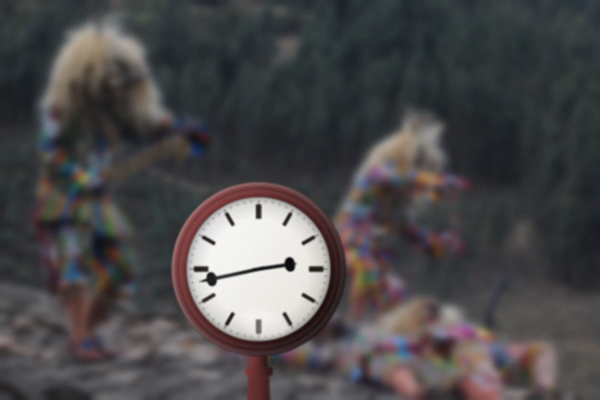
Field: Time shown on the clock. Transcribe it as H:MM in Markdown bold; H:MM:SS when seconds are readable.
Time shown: **2:43**
